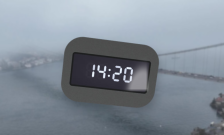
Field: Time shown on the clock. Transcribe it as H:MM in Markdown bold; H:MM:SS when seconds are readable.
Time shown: **14:20**
